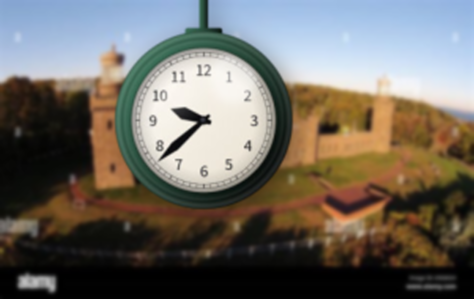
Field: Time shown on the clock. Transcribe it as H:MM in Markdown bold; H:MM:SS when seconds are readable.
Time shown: **9:38**
